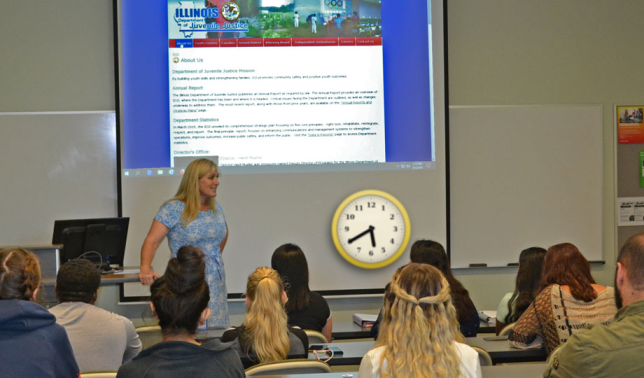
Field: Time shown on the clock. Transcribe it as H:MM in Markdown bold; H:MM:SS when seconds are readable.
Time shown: **5:40**
